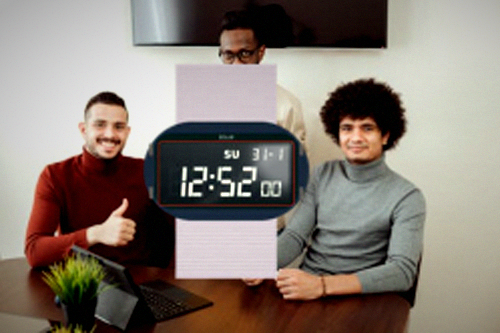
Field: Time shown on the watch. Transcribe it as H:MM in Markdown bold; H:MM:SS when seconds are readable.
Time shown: **12:52:00**
